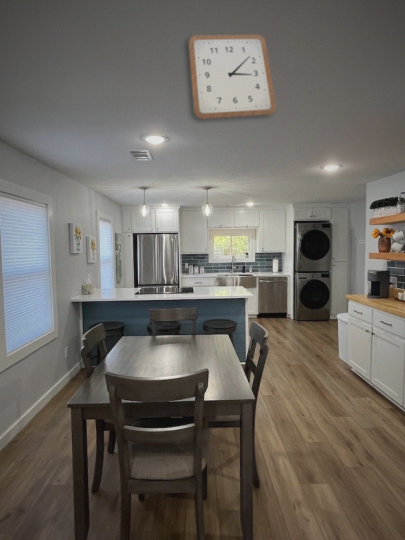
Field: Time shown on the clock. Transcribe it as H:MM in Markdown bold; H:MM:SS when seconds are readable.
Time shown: **3:08**
